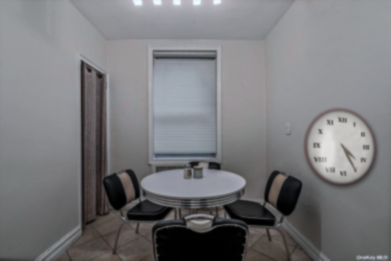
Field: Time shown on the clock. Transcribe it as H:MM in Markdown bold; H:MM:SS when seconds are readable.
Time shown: **4:25**
